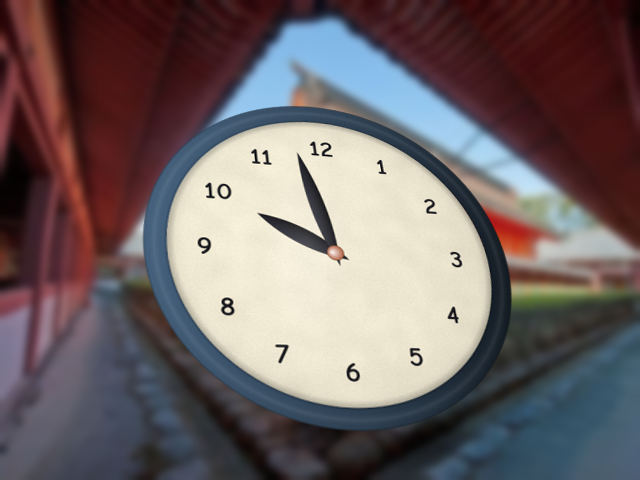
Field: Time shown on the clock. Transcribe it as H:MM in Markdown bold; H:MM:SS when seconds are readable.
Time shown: **9:58**
